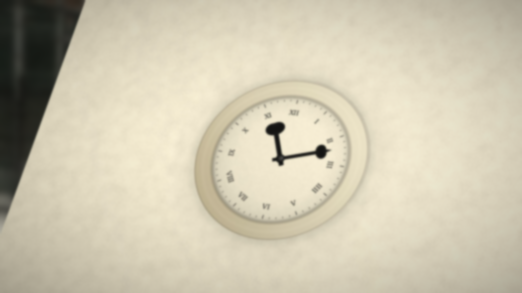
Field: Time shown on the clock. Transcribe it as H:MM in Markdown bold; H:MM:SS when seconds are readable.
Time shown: **11:12**
